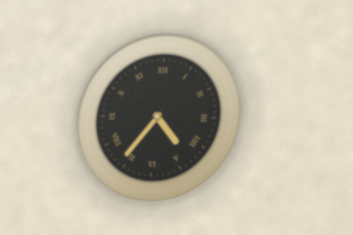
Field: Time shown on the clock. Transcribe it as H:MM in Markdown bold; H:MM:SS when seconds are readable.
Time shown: **4:36**
